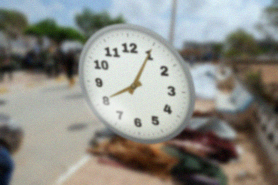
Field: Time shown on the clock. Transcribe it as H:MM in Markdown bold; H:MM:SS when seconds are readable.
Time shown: **8:05**
